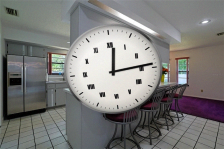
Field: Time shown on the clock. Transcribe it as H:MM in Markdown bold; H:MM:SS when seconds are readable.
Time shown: **12:14**
